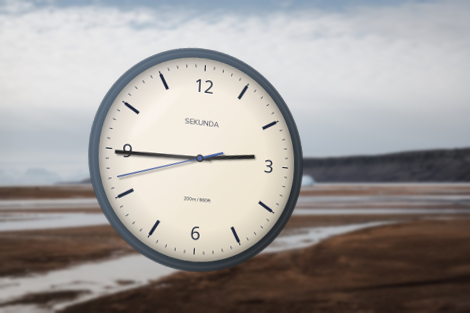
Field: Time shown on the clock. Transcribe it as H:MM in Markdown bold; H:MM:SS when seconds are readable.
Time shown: **2:44:42**
